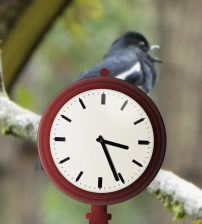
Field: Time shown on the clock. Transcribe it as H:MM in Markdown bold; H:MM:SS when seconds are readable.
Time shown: **3:26**
